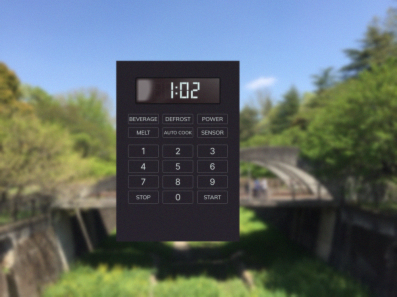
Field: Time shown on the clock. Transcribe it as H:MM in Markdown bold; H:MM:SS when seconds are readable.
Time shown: **1:02**
